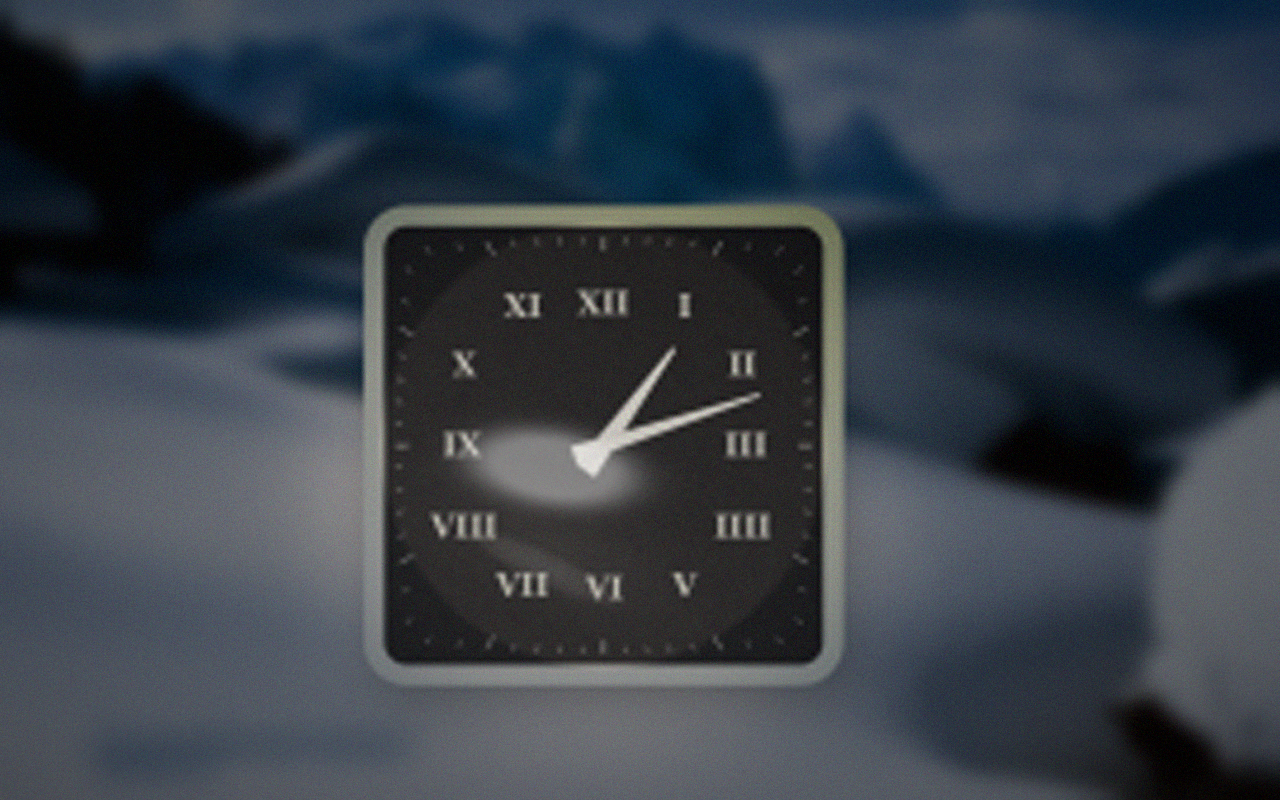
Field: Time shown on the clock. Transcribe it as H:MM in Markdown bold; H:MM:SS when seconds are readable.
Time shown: **1:12**
